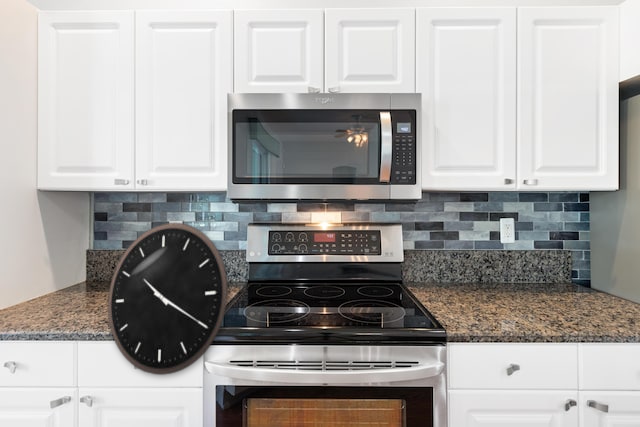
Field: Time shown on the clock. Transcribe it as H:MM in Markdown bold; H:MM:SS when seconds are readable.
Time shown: **10:20**
